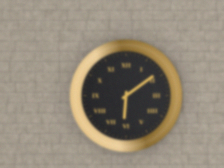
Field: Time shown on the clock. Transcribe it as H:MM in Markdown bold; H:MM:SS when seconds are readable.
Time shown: **6:09**
